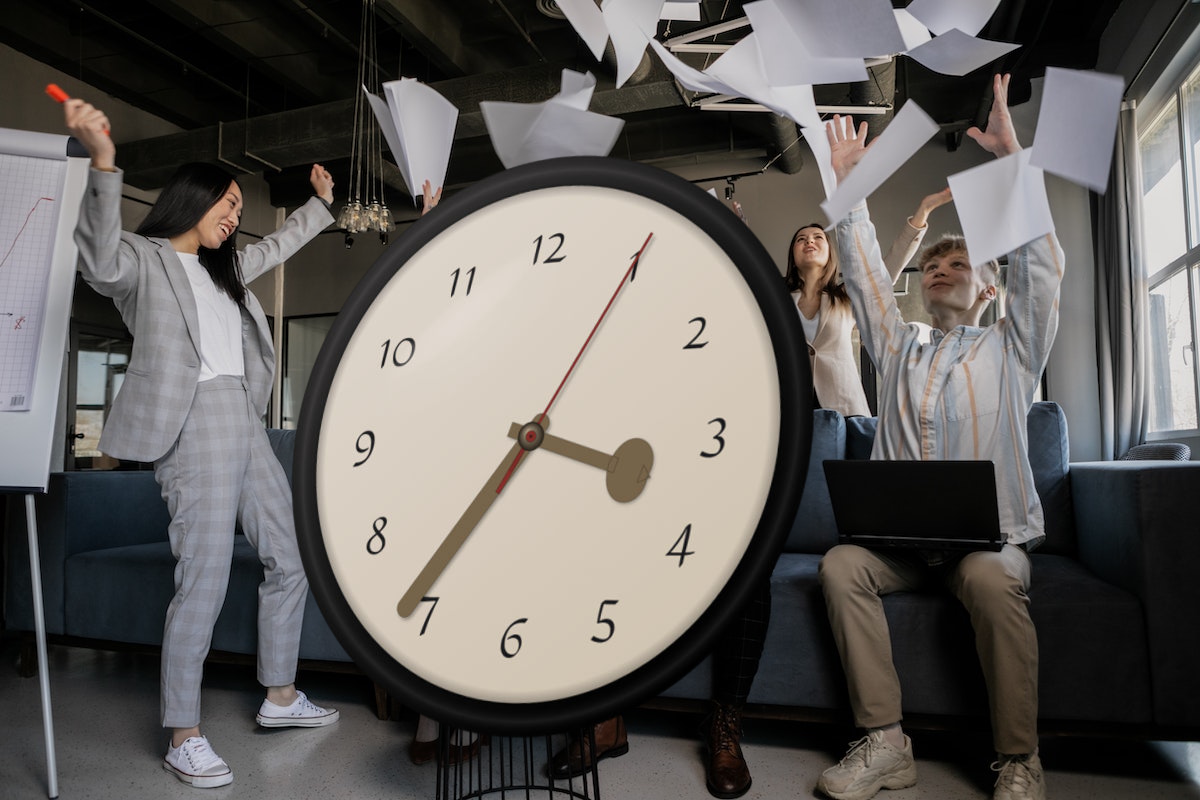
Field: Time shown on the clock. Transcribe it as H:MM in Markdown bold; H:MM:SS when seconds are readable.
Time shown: **3:36:05**
